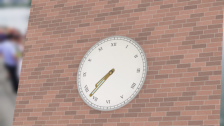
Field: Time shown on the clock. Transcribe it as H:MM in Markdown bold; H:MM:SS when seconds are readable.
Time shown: **7:37**
